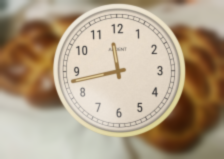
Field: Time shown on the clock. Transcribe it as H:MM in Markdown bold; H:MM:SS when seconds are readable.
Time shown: **11:43**
